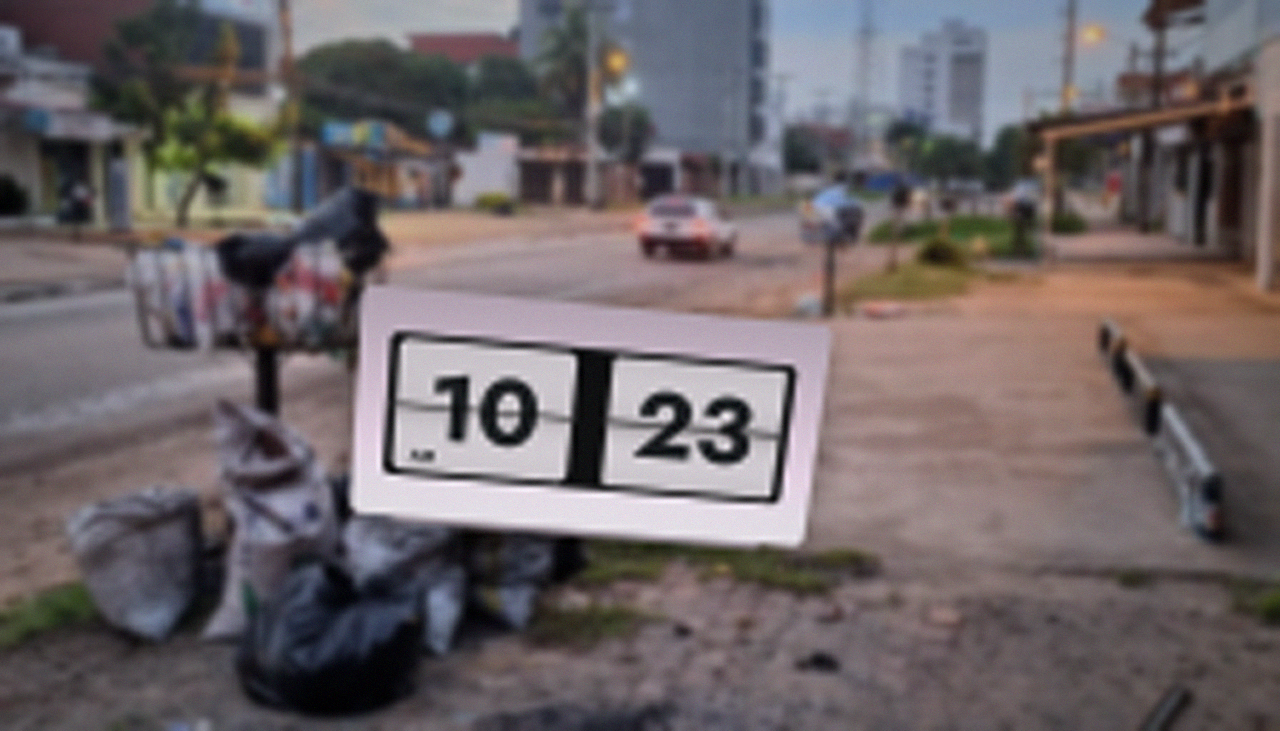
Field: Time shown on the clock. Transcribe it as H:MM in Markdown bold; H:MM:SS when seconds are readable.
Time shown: **10:23**
